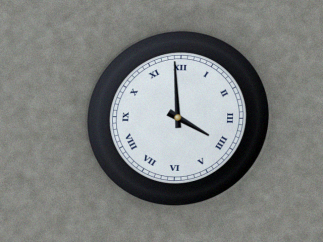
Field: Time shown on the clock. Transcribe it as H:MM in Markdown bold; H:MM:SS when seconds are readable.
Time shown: **3:59**
